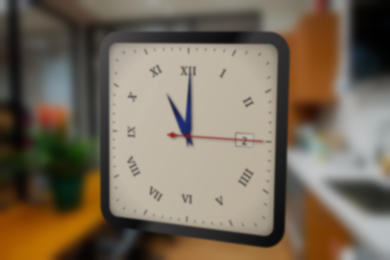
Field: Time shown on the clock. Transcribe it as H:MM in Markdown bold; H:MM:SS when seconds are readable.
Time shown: **11:00:15**
